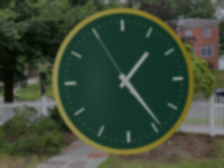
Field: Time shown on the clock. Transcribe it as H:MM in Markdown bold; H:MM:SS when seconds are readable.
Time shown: **1:23:55**
